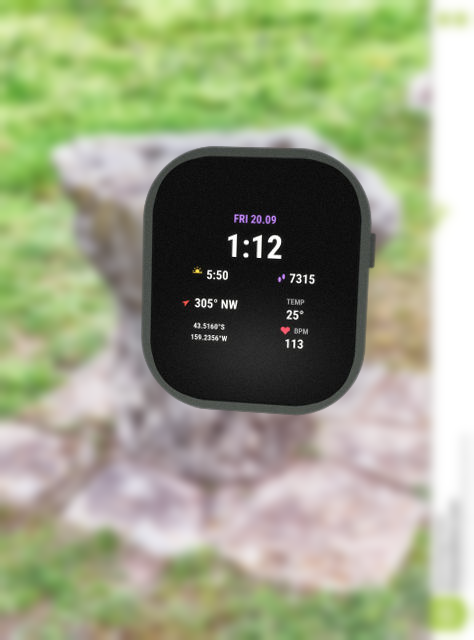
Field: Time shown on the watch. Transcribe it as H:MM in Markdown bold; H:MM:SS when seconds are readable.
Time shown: **1:12**
